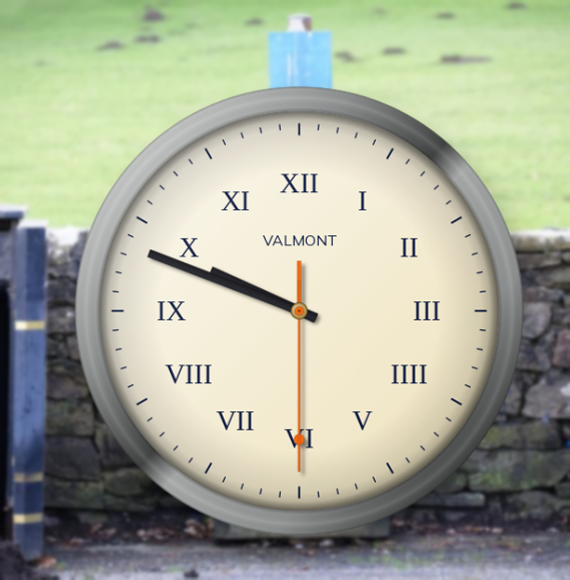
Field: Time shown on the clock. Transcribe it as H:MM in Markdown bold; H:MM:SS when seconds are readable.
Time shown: **9:48:30**
